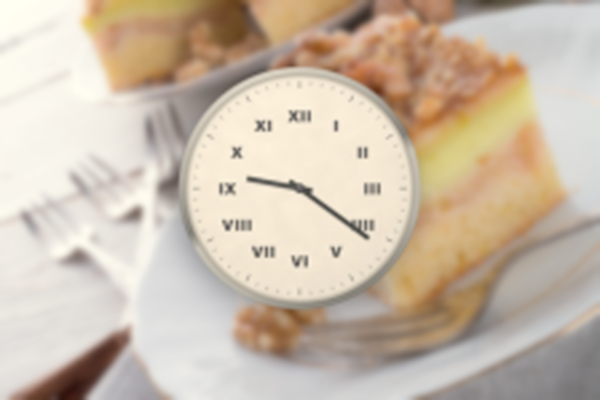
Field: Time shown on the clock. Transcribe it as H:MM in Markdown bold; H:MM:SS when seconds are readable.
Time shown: **9:21**
